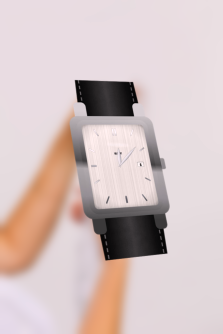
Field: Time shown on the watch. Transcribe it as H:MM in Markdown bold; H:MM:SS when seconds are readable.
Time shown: **12:08**
